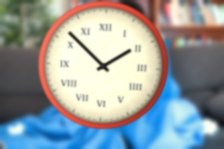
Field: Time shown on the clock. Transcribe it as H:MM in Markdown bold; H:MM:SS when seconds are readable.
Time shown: **1:52**
